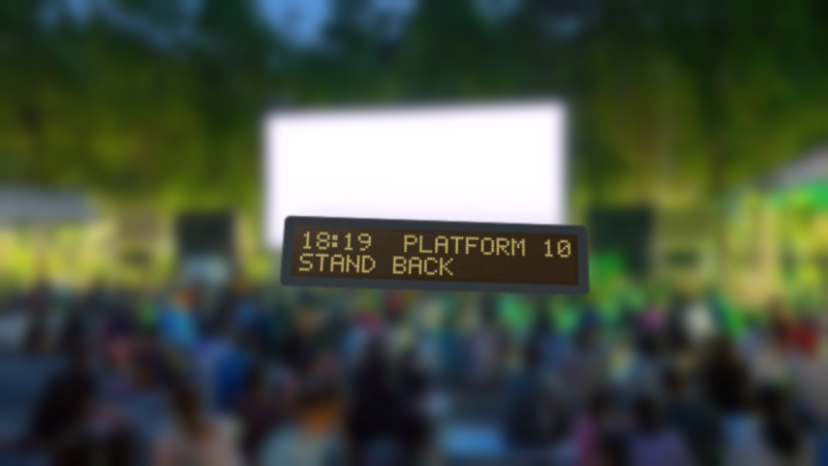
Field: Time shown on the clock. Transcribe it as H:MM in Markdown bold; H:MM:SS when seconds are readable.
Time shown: **18:19**
